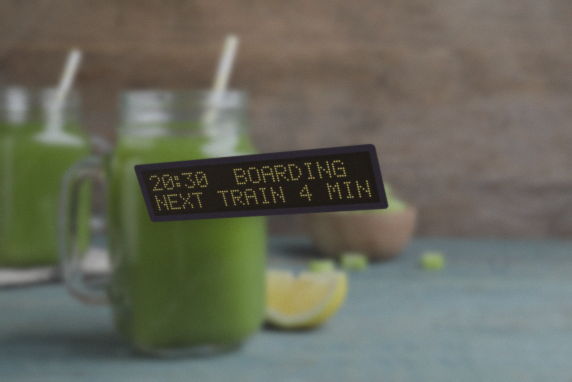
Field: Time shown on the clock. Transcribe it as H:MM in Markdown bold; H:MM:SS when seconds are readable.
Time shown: **20:30**
